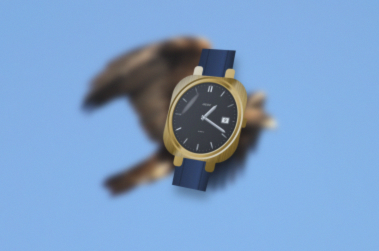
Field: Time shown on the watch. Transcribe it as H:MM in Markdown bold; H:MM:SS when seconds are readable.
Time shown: **1:19**
